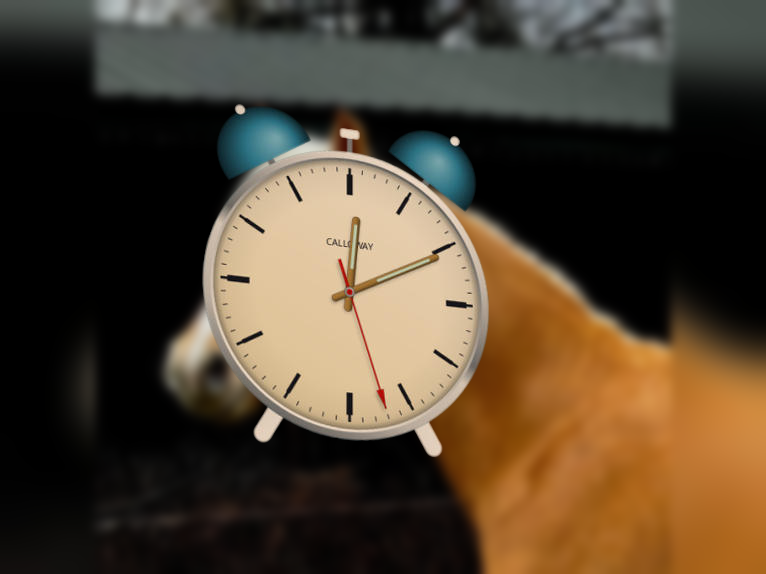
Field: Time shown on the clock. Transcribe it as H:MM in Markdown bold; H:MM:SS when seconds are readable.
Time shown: **12:10:27**
